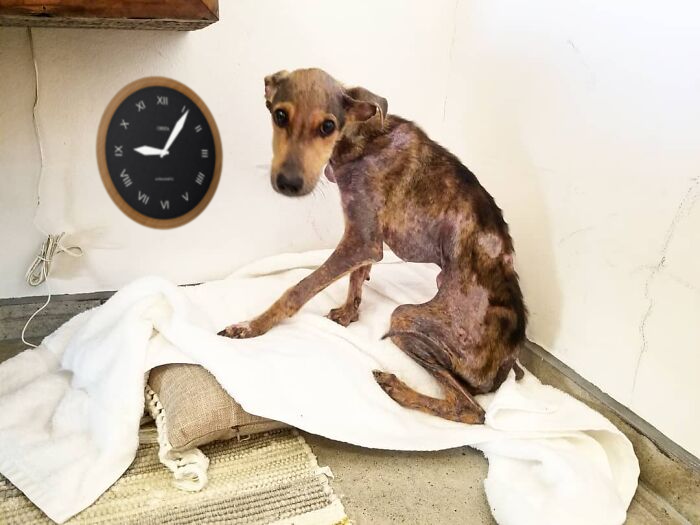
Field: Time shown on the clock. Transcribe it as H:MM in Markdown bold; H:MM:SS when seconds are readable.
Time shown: **9:06**
